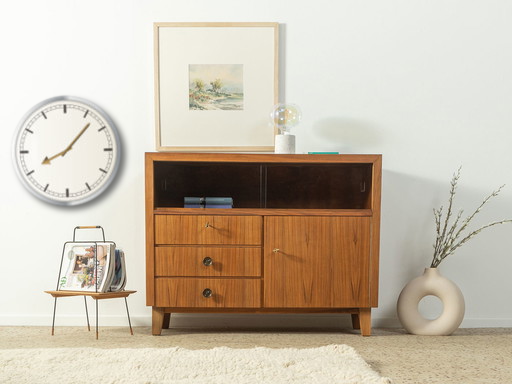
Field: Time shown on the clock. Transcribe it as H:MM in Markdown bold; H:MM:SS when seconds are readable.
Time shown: **8:07**
